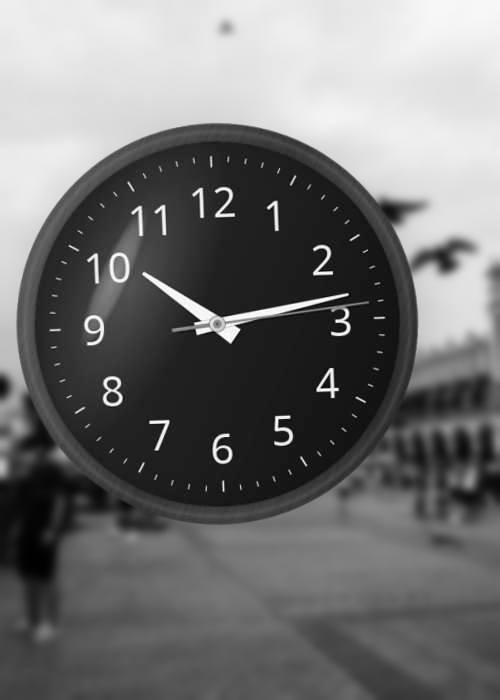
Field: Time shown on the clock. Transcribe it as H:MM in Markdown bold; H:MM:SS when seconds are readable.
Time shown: **10:13:14**
